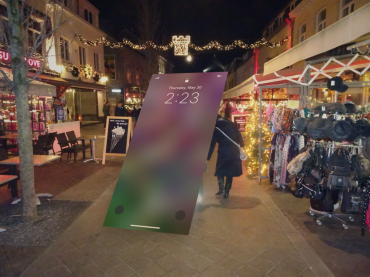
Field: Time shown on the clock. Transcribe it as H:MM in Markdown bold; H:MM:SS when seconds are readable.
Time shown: **2:23**
